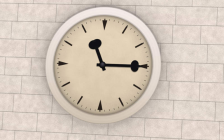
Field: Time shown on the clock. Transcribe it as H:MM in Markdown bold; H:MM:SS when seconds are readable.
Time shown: **11:15**
